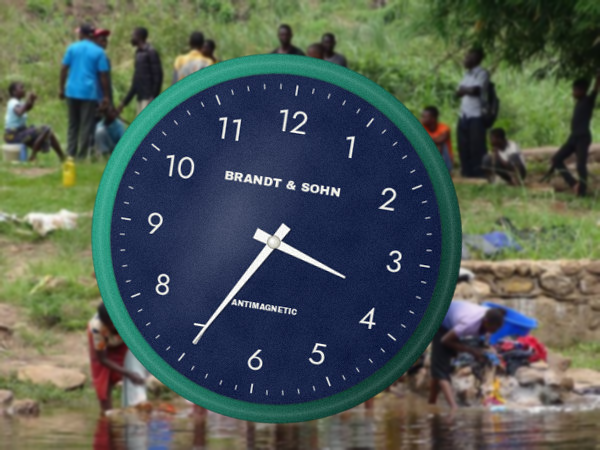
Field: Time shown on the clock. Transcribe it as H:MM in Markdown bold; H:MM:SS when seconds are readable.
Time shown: **3:35**
